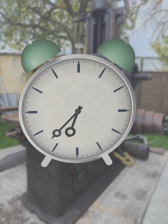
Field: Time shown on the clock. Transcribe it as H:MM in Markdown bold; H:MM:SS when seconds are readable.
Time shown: **6:37**
